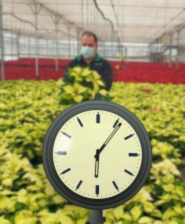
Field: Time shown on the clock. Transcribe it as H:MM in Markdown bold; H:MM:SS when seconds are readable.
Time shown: **6:06**
